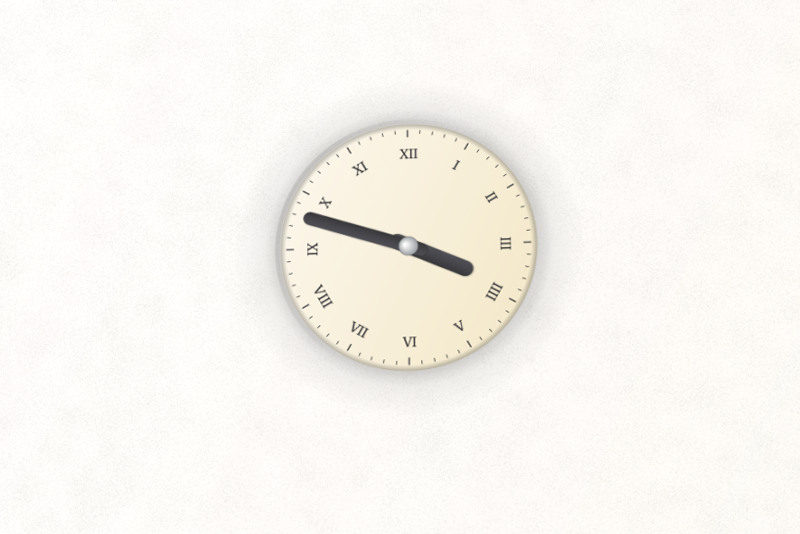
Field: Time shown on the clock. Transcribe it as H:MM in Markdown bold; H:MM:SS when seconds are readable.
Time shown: **3:48**
